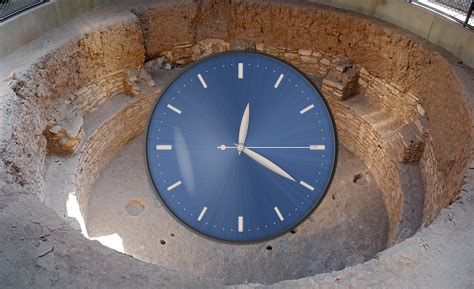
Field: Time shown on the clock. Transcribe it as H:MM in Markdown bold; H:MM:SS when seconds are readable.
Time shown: **12:20:15**
